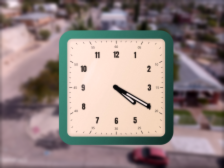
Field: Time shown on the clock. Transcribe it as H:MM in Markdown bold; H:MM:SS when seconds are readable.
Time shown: **4:20**
